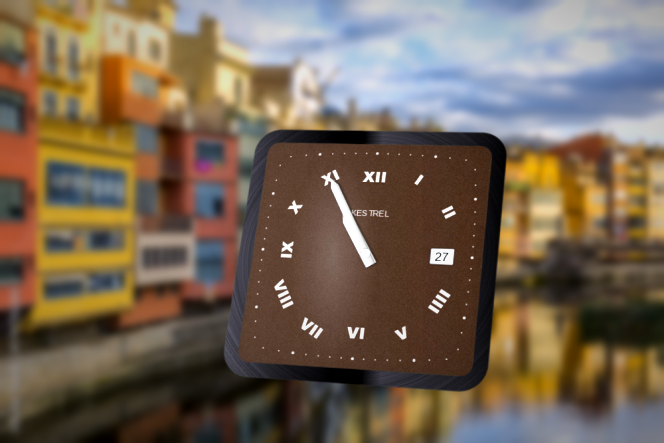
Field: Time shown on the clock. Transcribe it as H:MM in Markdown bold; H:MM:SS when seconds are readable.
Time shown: **10:55**
